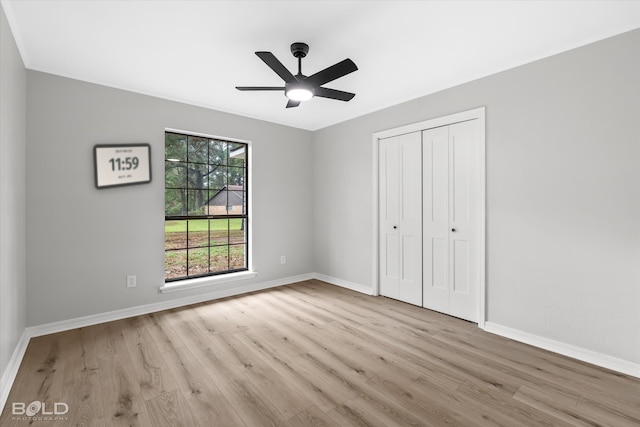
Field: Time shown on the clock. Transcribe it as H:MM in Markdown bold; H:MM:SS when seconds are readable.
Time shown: **11:59**
